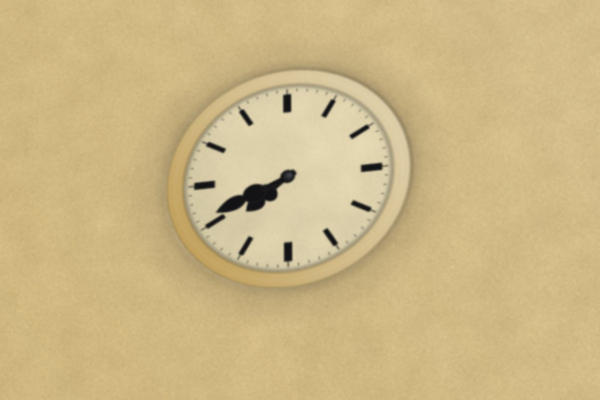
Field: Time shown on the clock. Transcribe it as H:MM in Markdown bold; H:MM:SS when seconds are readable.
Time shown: **7:41**
